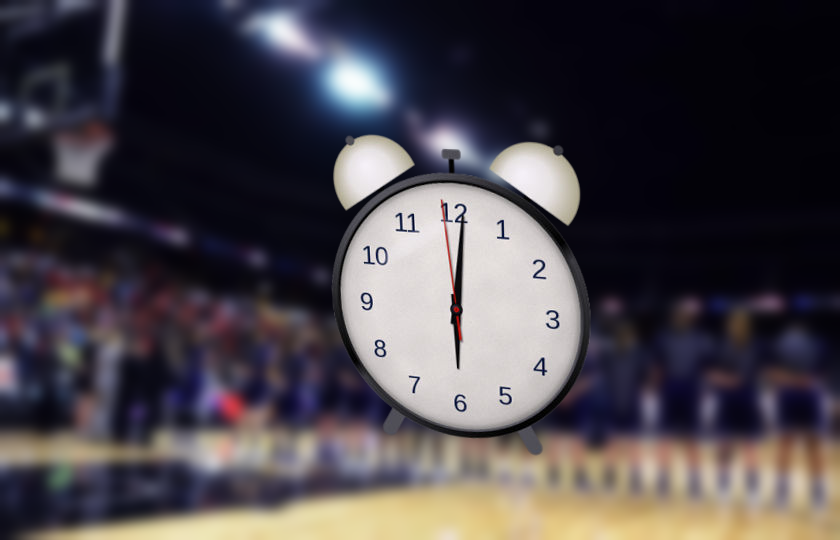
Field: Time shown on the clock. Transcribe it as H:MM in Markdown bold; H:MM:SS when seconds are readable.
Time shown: **6:00:59**
